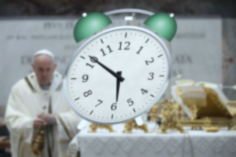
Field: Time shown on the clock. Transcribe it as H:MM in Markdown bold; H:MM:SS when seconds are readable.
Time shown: **5:51**
